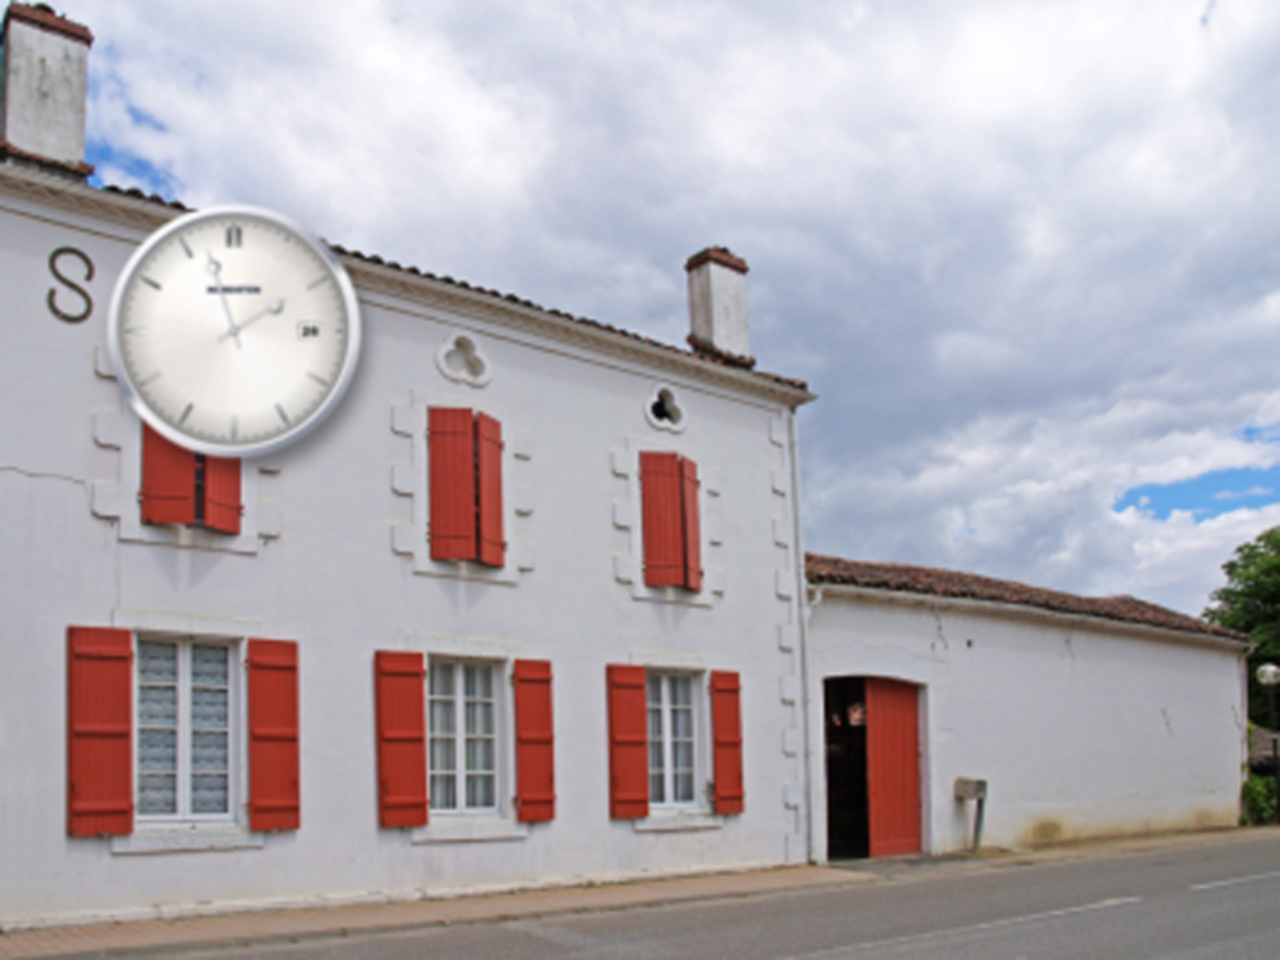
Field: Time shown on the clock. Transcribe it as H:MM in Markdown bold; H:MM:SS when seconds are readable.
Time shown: **1:57**
